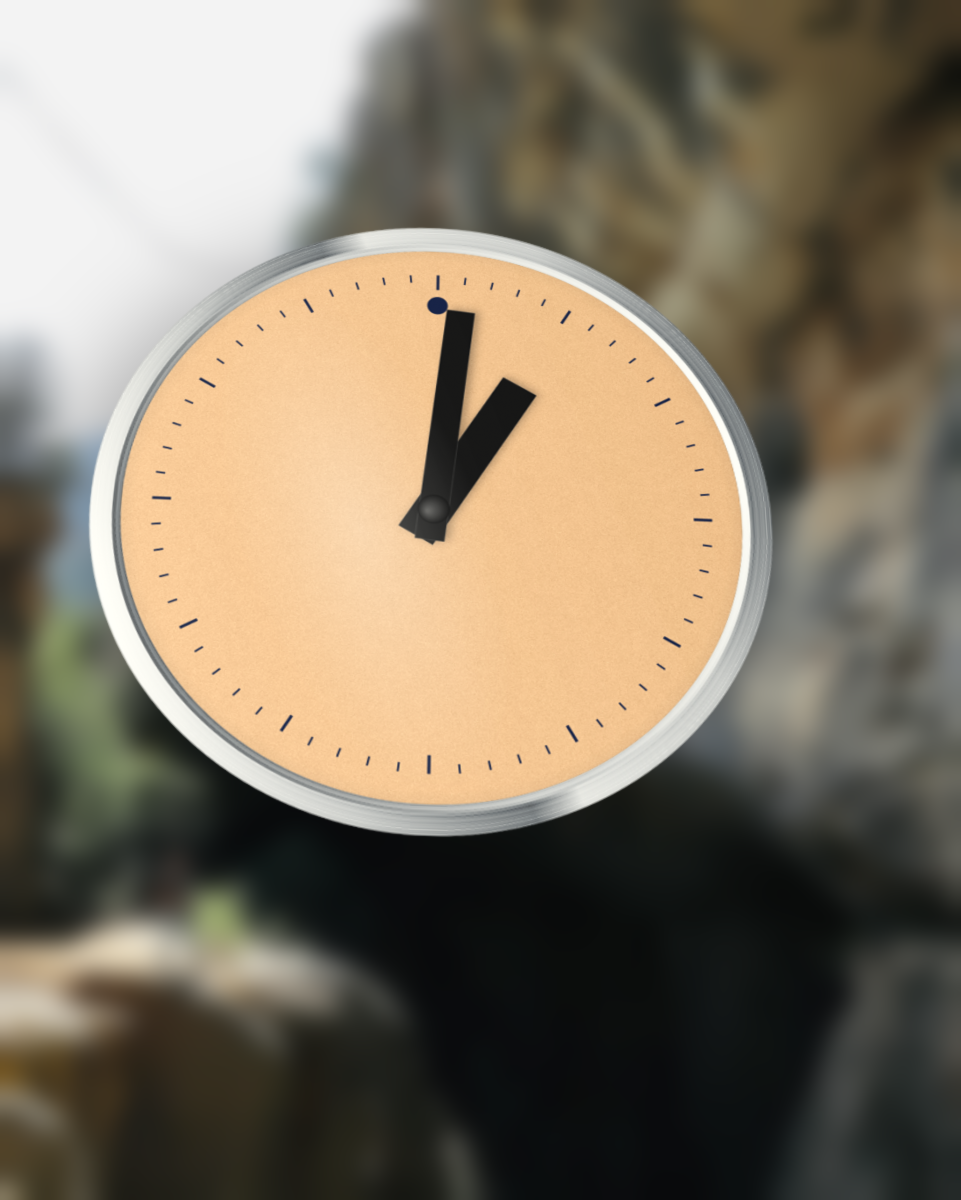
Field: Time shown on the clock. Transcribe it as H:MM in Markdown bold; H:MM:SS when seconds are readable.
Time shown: **1:01**
